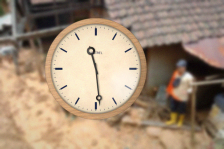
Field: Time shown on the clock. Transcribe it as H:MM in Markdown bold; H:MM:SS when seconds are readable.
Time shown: **11:29**
